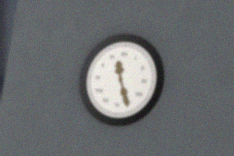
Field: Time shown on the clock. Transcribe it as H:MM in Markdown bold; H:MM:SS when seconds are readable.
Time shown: **11:26**
